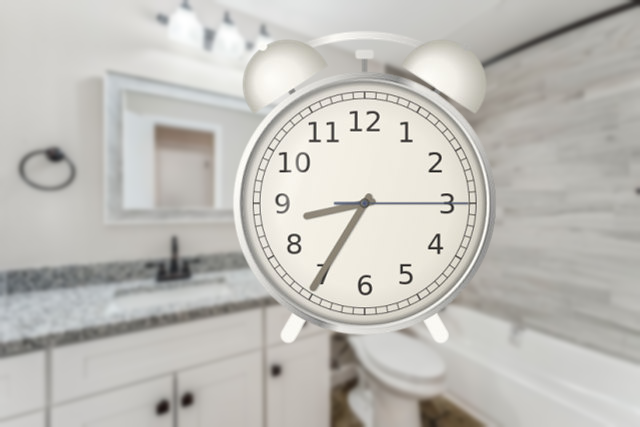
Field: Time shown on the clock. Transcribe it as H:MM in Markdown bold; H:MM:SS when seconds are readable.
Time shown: **8:35:15**
